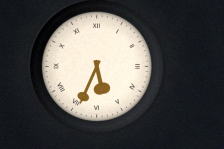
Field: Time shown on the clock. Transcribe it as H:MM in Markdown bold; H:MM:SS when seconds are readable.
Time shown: **5:34**
